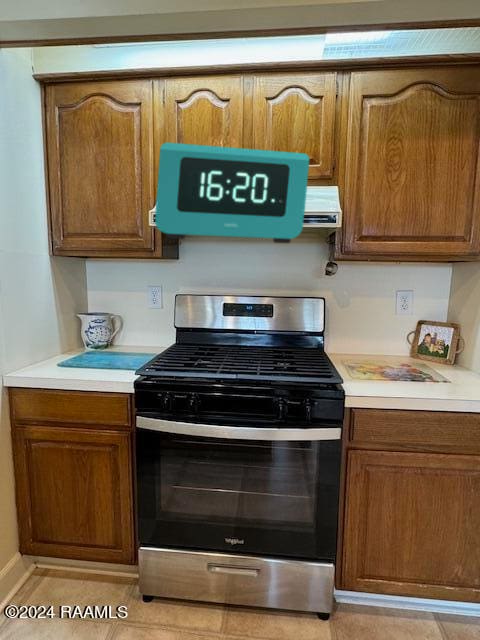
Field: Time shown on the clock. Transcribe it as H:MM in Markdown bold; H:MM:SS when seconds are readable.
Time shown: **16:20**
